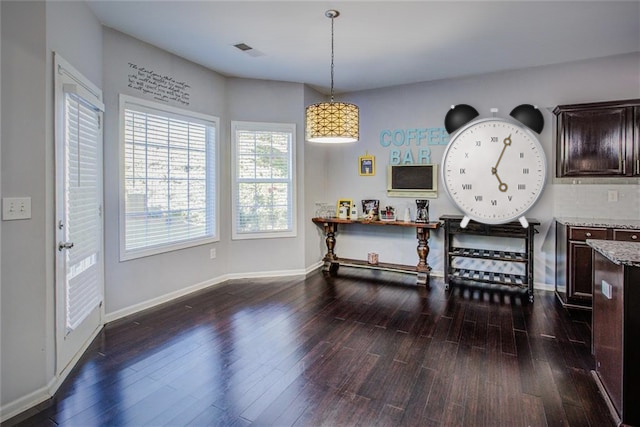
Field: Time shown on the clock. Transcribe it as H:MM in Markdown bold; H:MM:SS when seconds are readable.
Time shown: **5:04**
